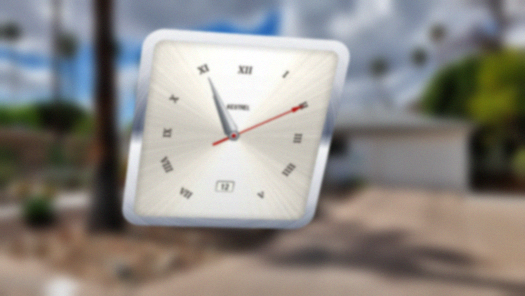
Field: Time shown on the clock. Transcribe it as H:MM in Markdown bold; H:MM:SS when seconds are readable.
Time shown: **10:55:10**
